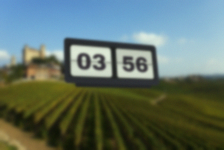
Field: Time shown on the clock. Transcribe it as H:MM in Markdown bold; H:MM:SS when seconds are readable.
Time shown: **3:56**
